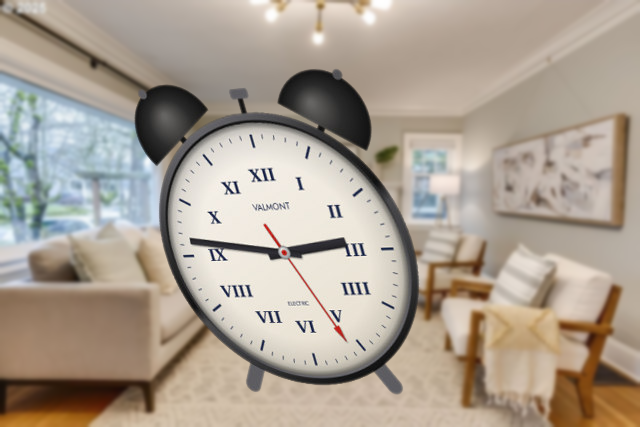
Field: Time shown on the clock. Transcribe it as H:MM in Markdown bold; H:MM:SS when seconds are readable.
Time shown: **2:46:26**
